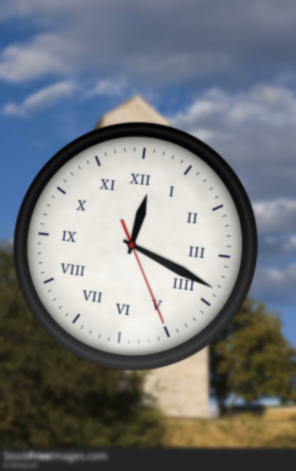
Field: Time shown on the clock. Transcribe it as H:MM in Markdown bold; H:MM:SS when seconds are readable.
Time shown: **12:18:25**
